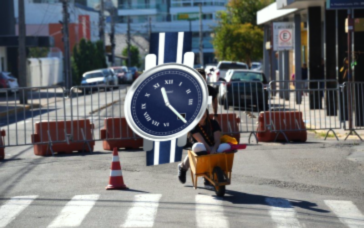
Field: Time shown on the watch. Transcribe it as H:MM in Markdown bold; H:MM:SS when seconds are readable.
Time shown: **11:23**
